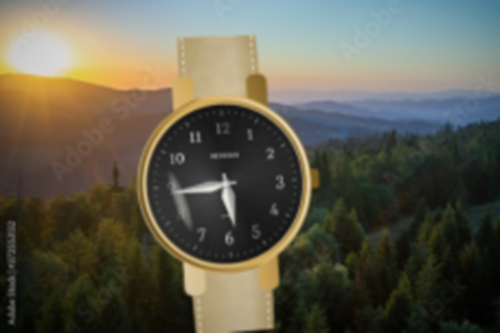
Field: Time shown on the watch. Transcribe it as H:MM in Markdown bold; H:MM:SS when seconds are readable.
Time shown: **5:44**
